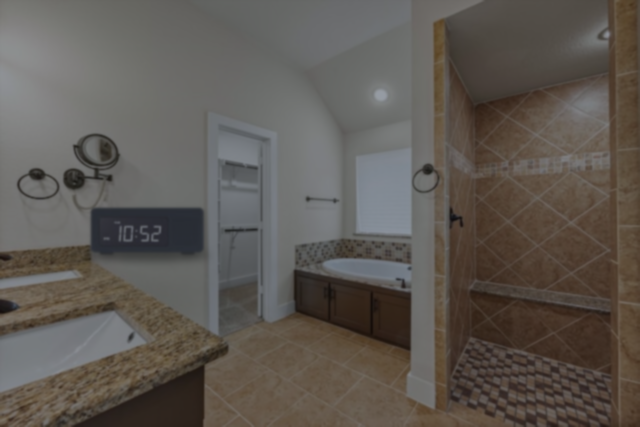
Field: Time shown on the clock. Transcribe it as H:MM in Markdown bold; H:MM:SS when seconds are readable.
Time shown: **10:52**
